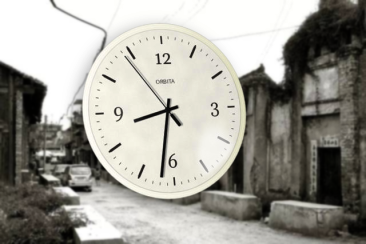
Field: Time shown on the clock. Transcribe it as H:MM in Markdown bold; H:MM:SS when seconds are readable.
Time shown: **8:31:54**
